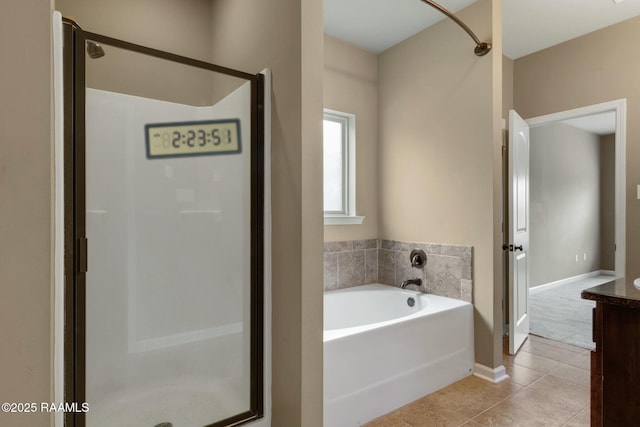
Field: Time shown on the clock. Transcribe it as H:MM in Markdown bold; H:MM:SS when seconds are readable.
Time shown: **2:23:51**
